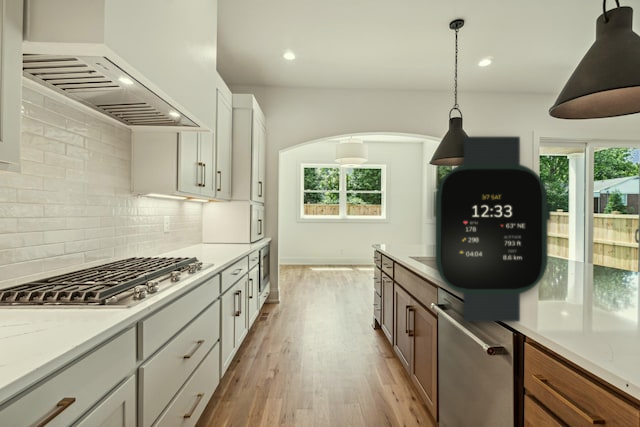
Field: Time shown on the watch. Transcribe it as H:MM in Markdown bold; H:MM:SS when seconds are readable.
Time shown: **12:33**
